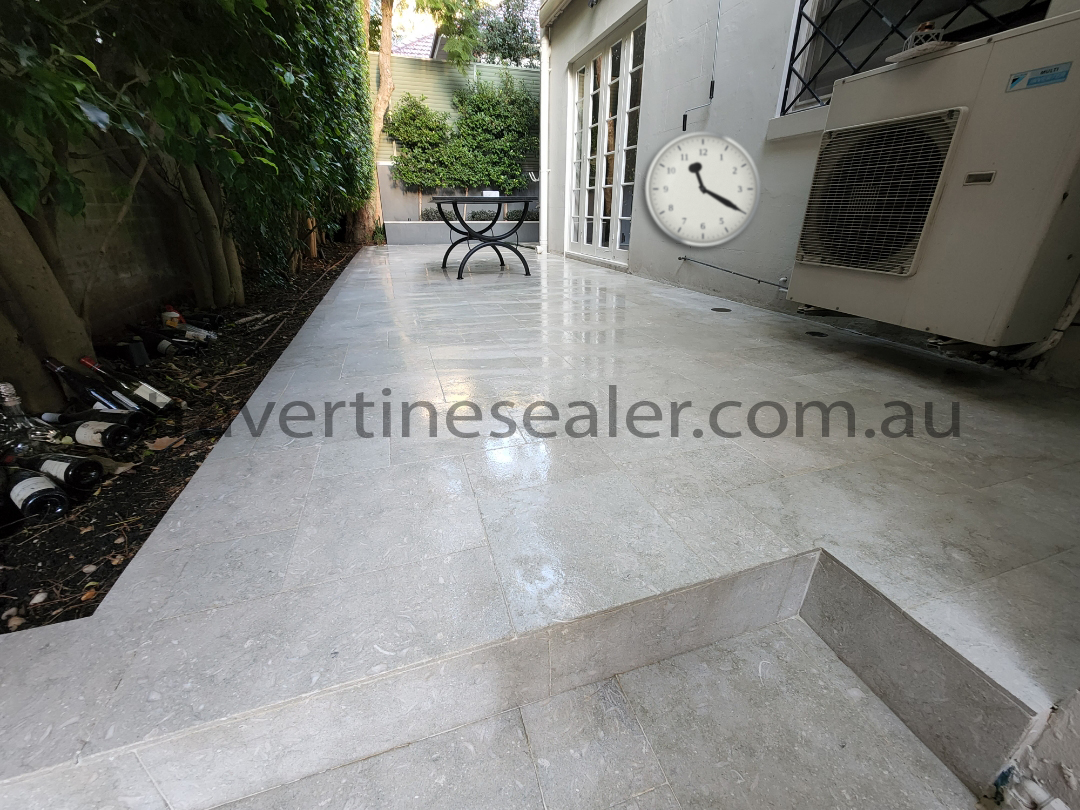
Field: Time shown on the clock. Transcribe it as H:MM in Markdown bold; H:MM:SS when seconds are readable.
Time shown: **11:20**
